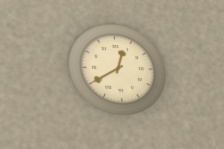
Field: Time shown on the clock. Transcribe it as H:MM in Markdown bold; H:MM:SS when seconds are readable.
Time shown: **12:40**
